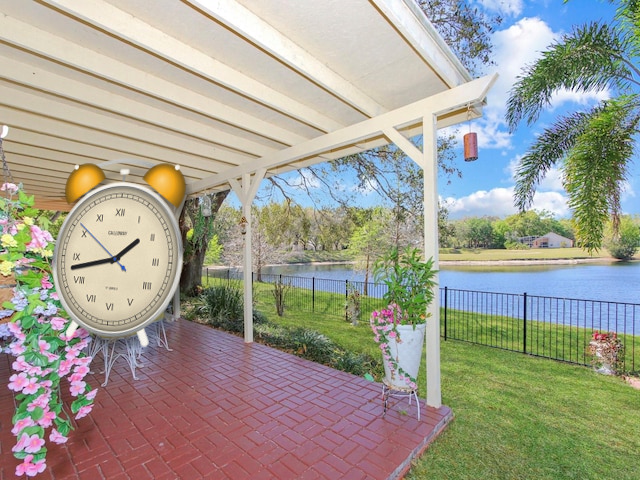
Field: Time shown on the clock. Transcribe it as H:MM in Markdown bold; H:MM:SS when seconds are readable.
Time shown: **1:42:51**
